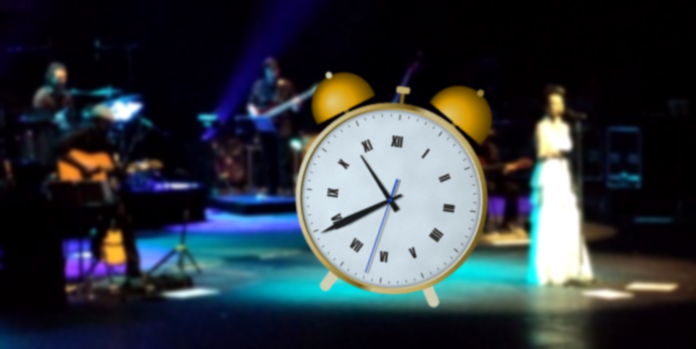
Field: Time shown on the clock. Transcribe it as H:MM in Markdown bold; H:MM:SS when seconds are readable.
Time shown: **10:39:32**
